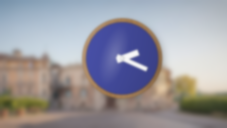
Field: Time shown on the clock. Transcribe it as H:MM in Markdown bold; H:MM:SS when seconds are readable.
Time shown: **2:19**
